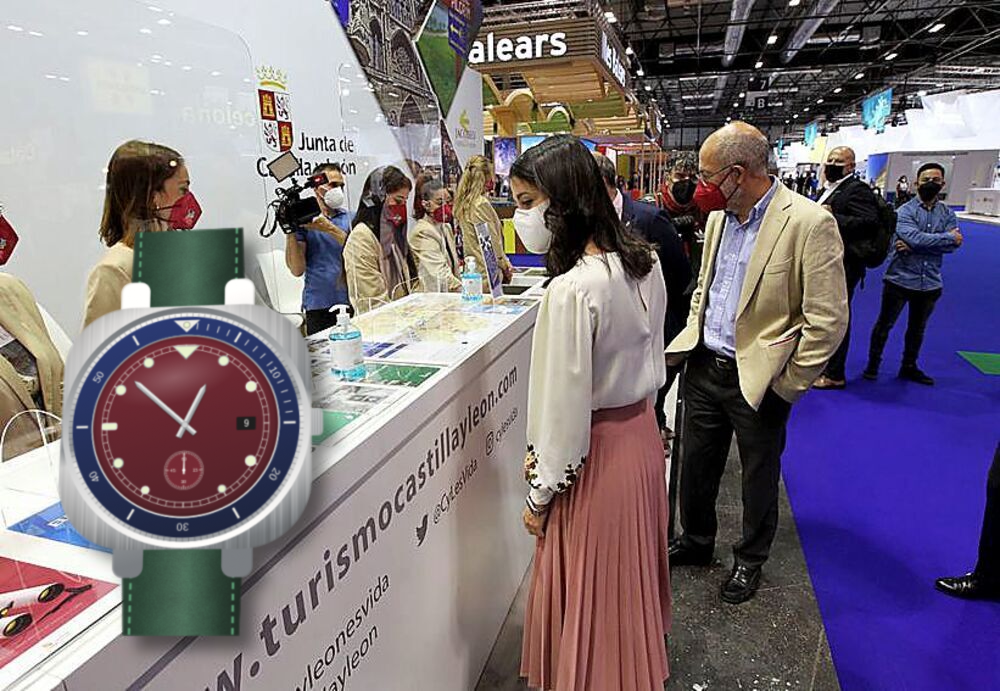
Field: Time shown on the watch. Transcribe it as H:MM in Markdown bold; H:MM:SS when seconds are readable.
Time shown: **12:52**
